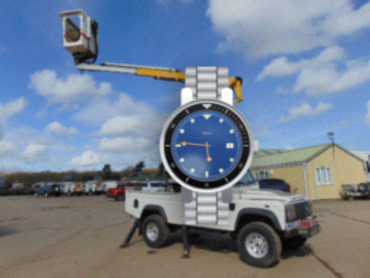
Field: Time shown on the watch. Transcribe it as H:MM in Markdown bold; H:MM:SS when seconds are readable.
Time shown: **5:46**
